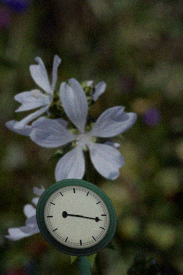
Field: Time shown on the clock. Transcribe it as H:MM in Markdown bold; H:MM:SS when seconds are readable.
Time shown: **9:17**
